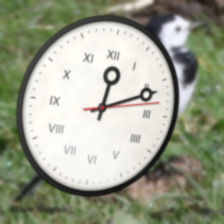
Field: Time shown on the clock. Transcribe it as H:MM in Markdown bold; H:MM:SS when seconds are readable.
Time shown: **12:11:13**
